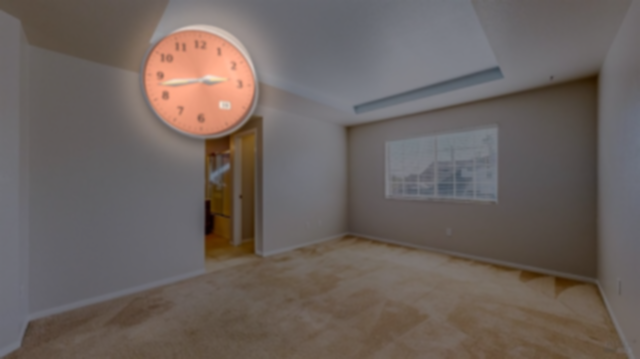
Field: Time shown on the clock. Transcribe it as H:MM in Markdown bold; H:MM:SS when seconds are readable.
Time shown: **2:43**
